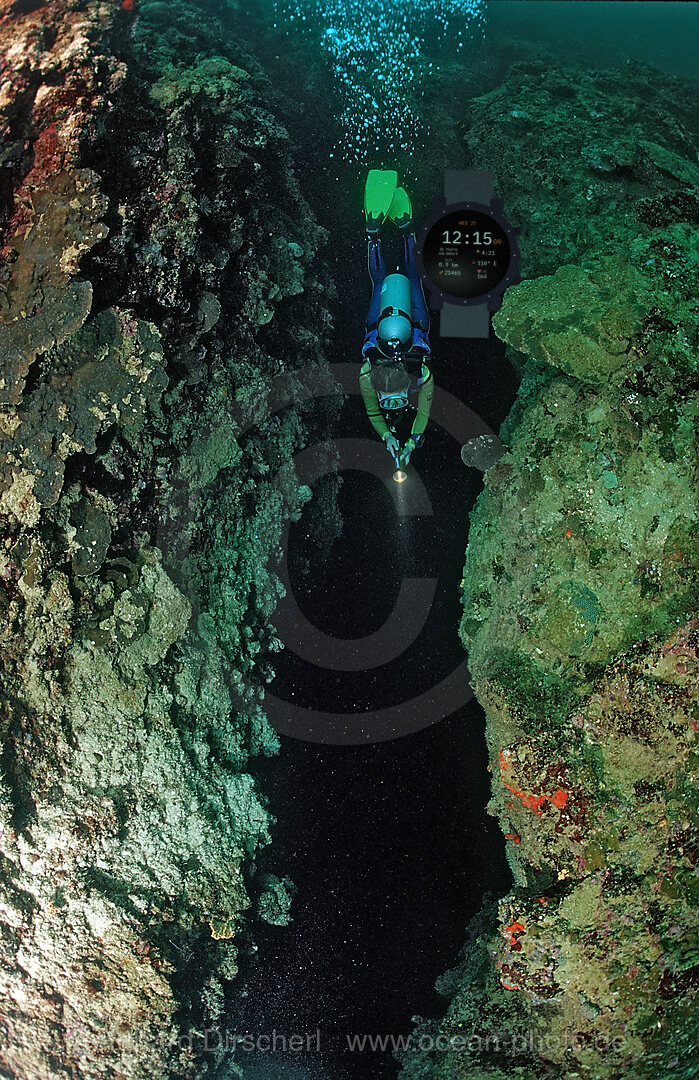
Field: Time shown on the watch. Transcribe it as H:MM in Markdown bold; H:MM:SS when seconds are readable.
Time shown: **12:15**
